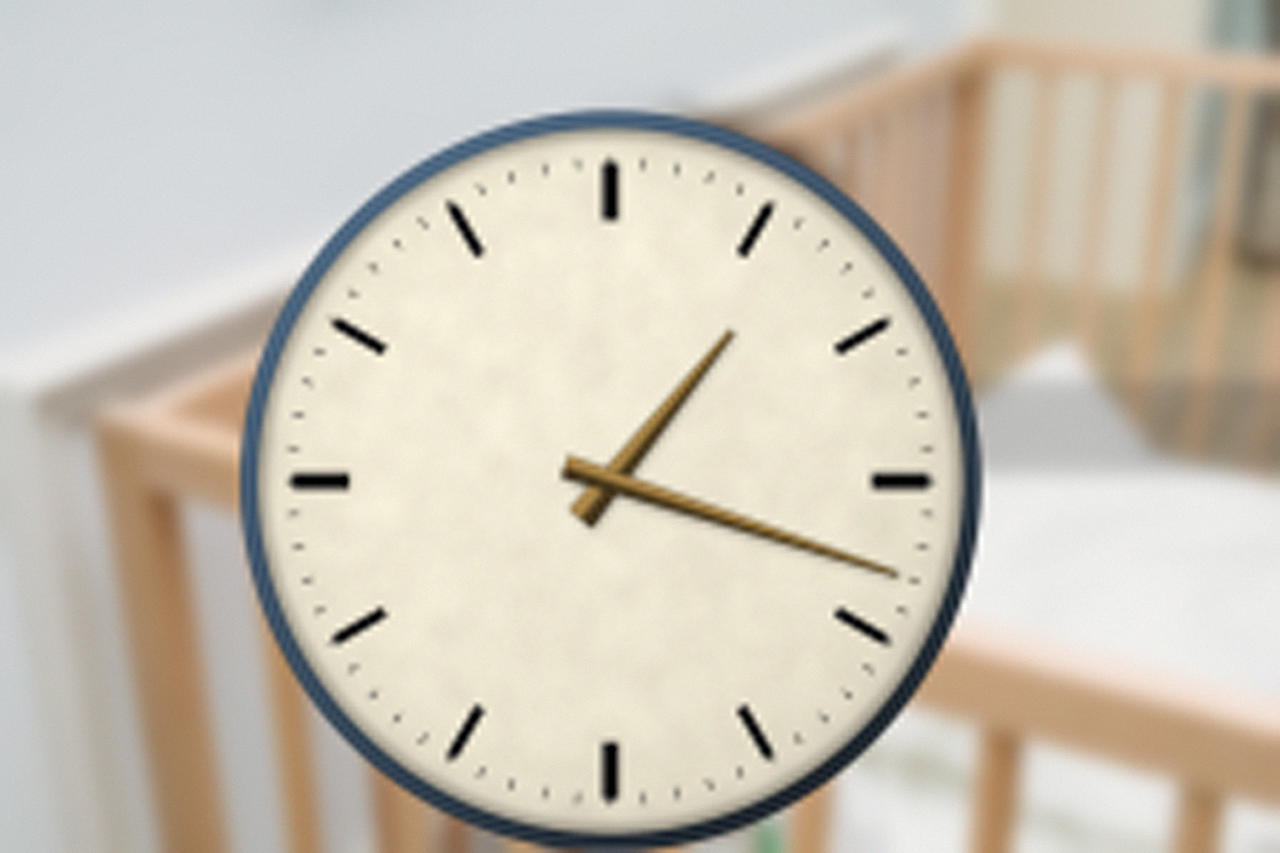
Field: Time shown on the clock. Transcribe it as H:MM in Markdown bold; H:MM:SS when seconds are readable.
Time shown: **1:18**
